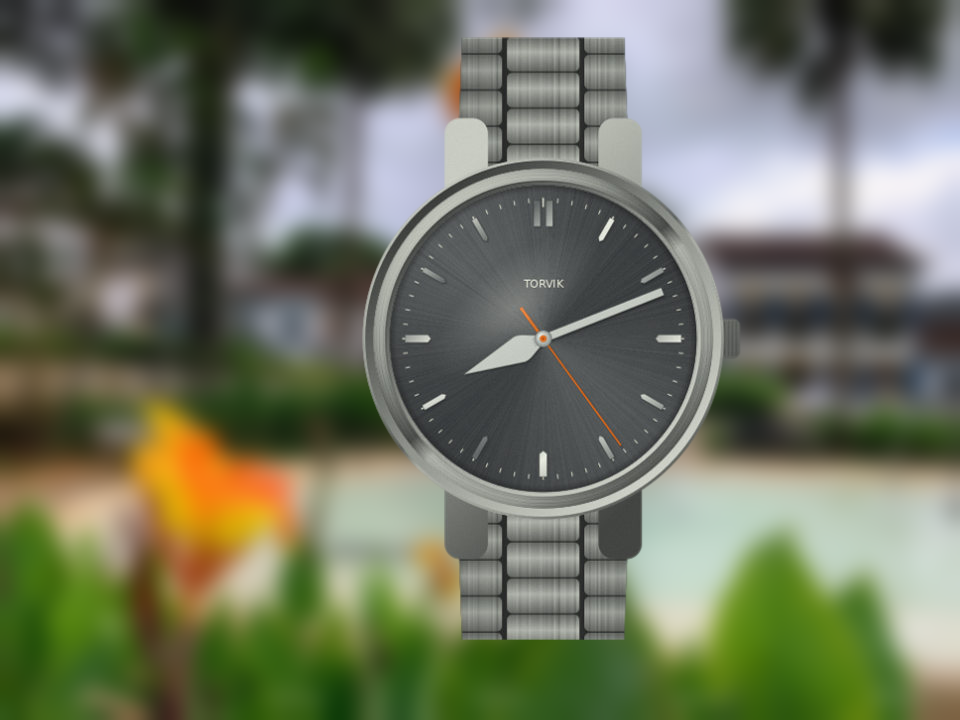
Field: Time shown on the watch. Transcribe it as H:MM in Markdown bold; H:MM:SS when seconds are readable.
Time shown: **8:11:24**
